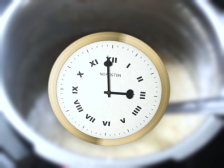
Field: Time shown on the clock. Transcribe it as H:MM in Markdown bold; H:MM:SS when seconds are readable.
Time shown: **2:59**
